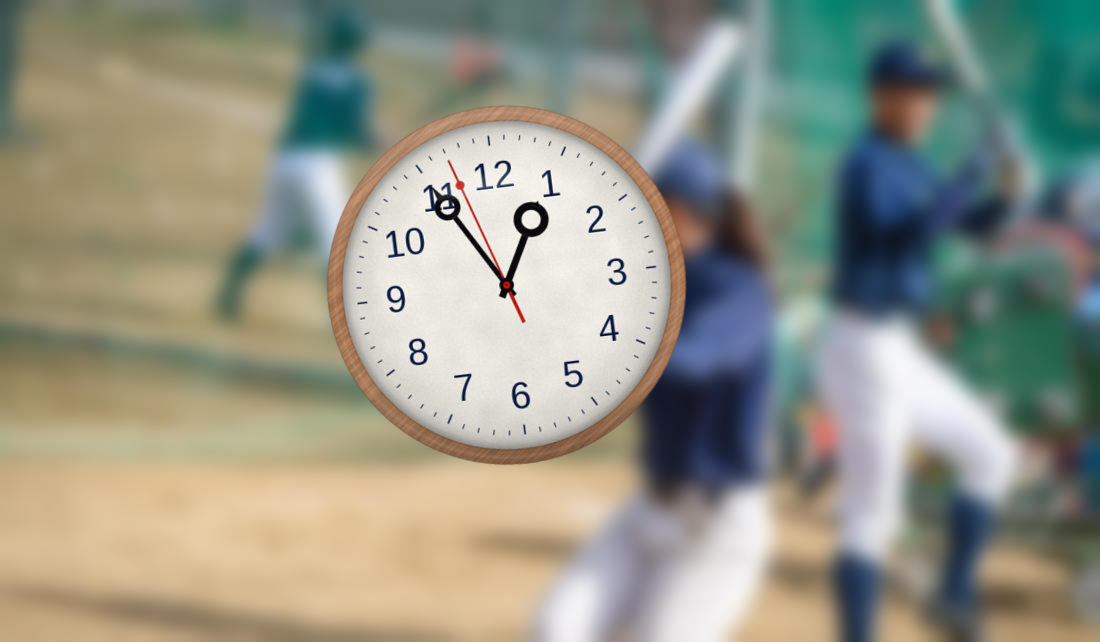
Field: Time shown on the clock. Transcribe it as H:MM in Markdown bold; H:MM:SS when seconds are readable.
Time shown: **12:54:57**
